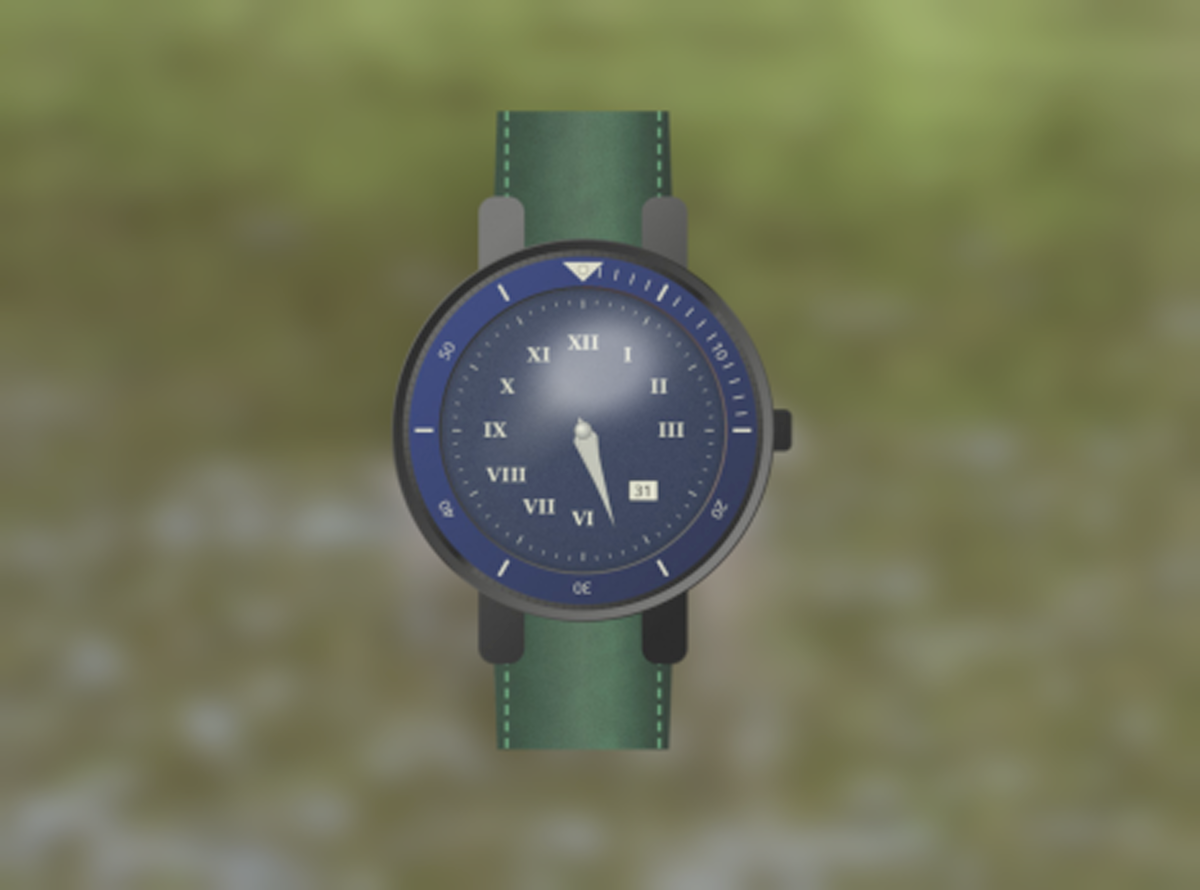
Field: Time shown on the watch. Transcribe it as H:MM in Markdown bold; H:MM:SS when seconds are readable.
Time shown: **5:27**
